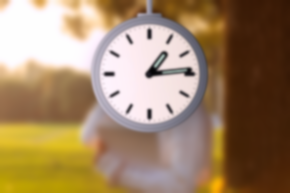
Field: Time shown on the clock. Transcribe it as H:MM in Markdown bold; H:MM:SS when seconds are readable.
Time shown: **1:14**
